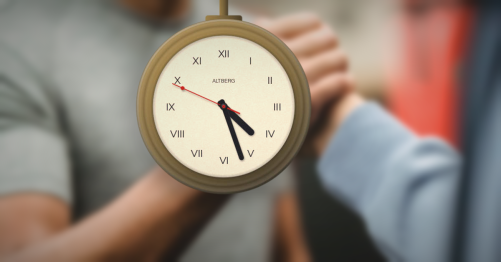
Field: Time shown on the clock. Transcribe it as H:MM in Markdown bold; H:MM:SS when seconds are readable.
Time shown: **4:26:49**
